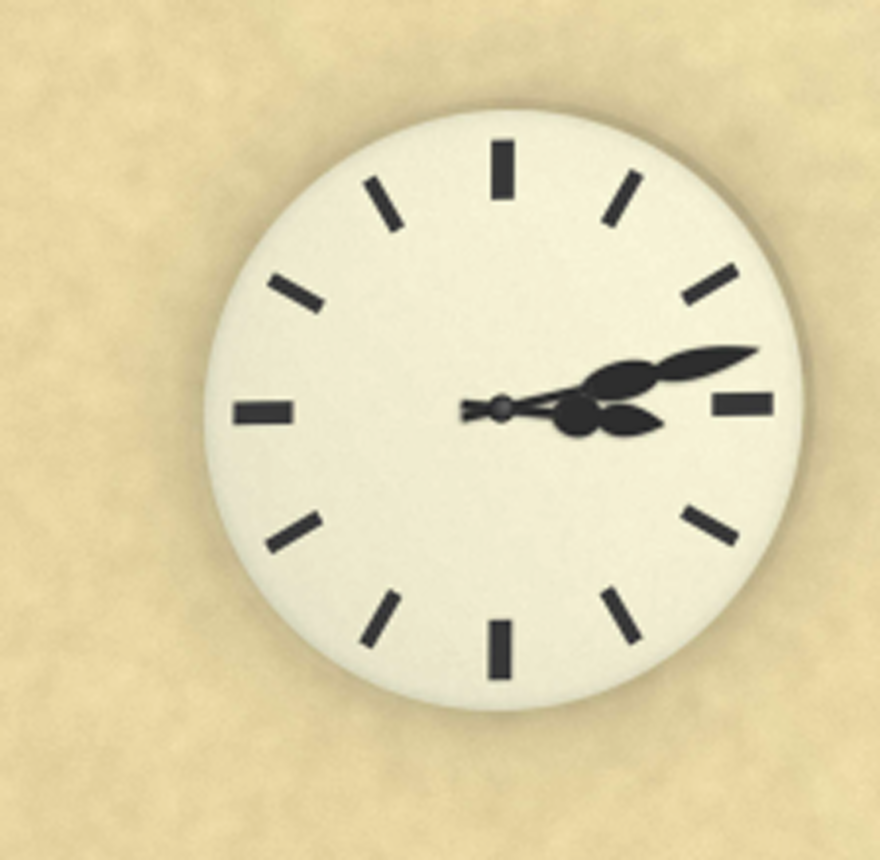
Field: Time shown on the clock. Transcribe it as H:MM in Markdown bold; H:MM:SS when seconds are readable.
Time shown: **3:13**
